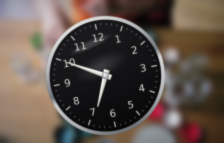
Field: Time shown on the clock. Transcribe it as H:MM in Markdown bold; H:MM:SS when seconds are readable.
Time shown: **6:50**
